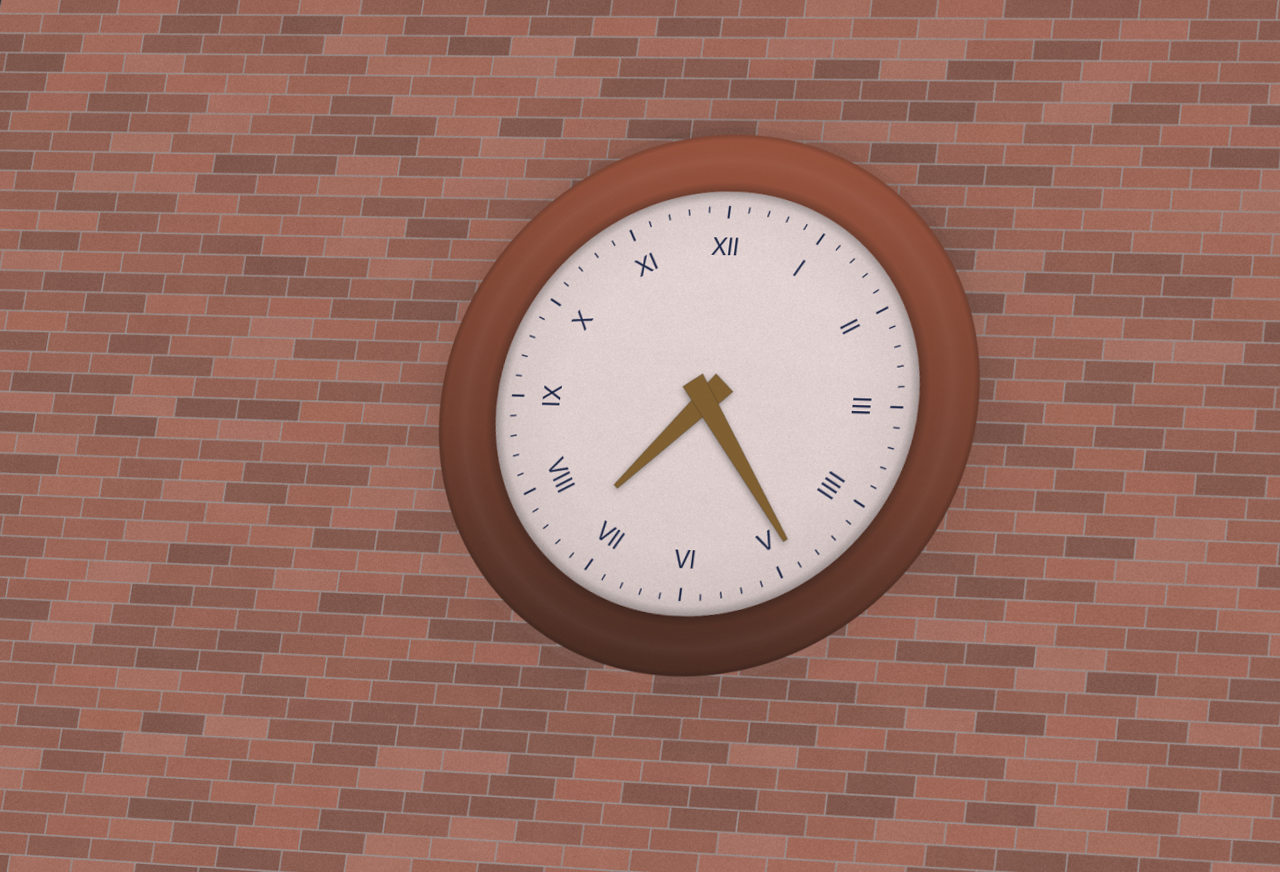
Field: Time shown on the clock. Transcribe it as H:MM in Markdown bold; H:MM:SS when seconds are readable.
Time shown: **7:24**
